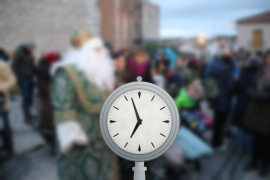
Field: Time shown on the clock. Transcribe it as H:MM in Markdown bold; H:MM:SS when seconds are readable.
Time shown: **6:57**
